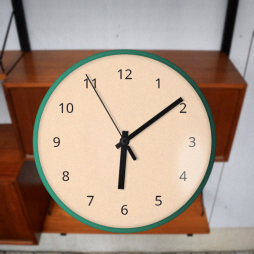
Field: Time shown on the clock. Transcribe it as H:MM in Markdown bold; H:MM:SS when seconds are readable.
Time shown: **6:08:55**
